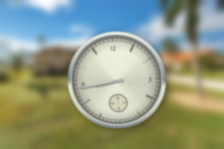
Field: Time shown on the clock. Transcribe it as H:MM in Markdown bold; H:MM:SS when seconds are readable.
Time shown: **8:44**
